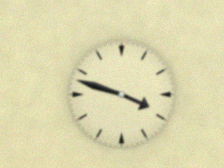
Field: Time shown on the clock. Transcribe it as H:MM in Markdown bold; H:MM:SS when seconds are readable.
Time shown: **3:48**
